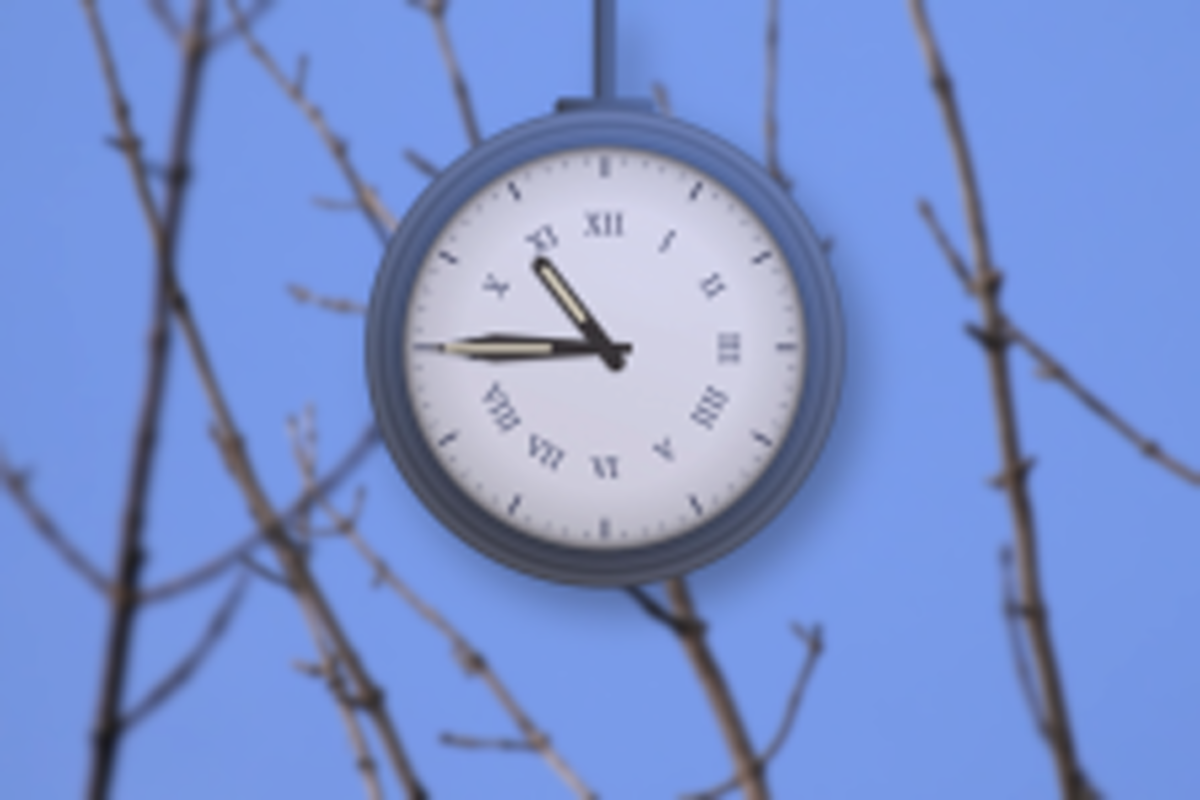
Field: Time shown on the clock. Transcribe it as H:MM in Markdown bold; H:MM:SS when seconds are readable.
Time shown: **10:45**
